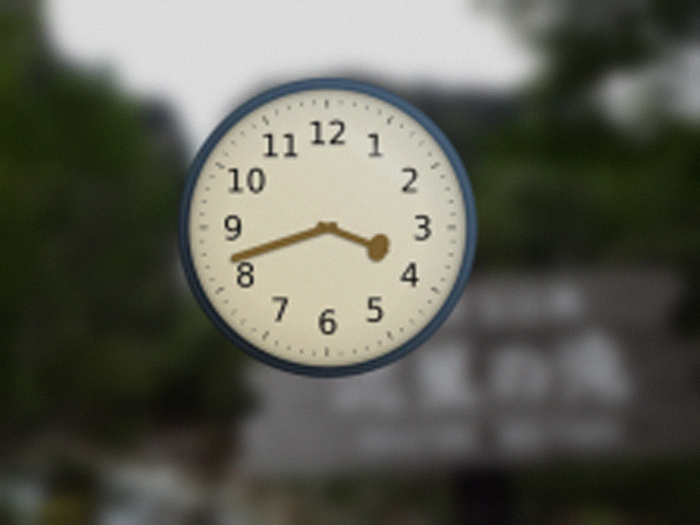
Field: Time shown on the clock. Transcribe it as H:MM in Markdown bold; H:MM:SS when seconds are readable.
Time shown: **3:42**
